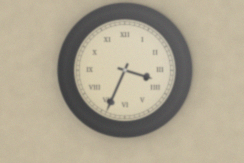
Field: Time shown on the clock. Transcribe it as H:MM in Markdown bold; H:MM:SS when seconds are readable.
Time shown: **3:34**
